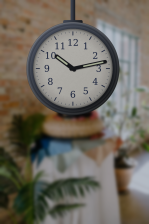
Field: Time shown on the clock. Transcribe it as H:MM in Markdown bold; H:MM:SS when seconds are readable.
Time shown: **10:13**
